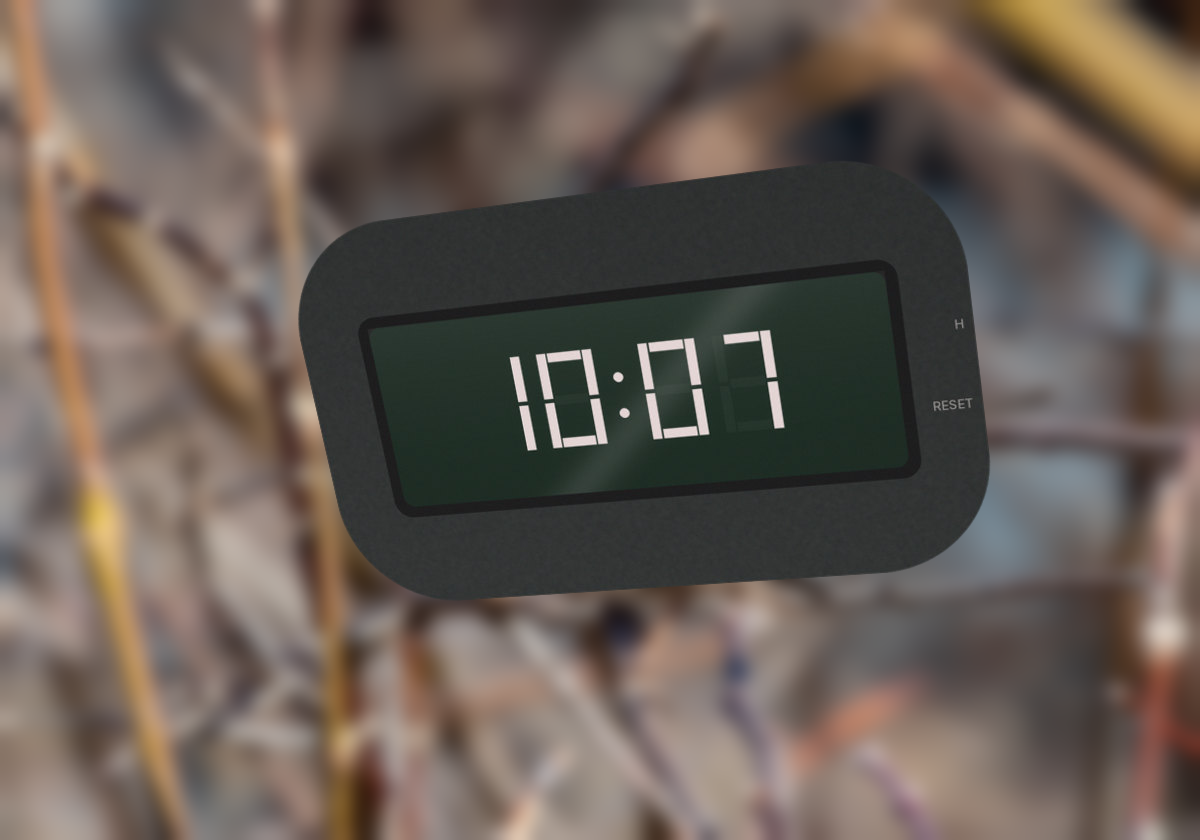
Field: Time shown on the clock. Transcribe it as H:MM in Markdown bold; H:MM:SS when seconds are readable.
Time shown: **10:07**
